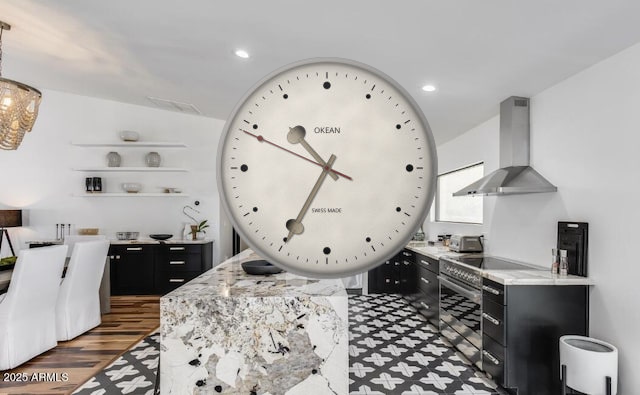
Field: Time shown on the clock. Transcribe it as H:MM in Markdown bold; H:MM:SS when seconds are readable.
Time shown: **10:34:49**
